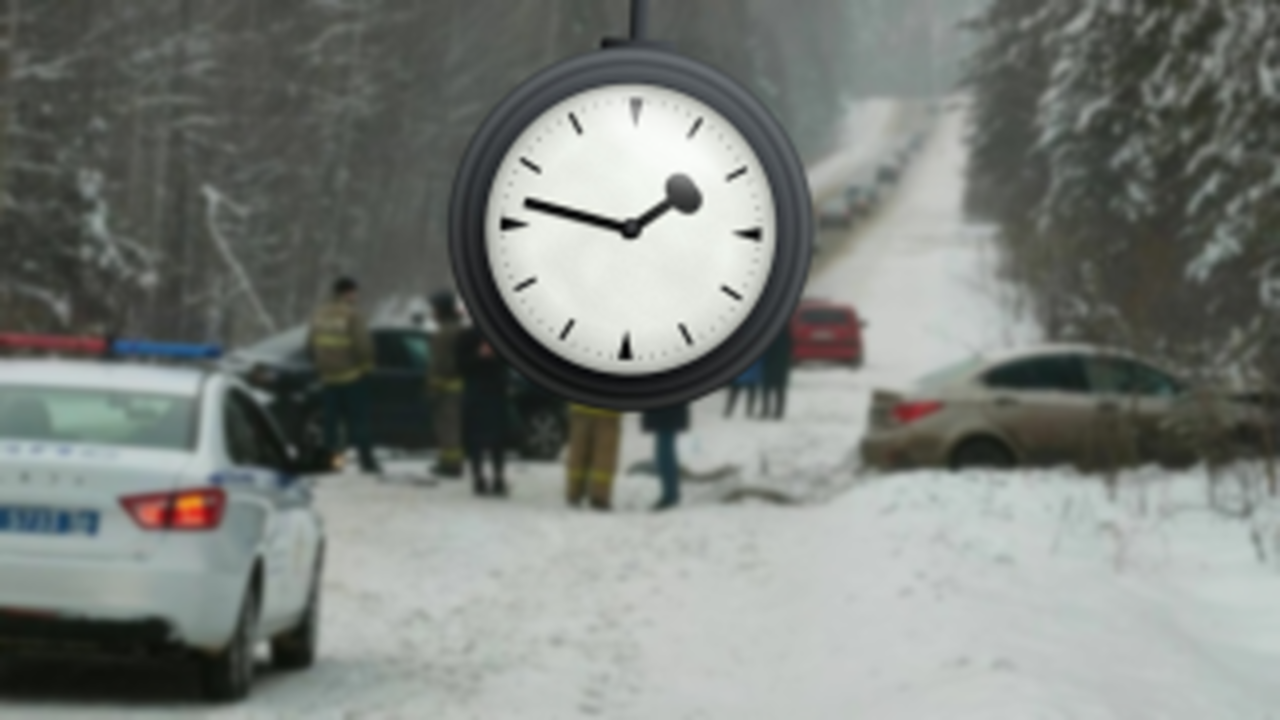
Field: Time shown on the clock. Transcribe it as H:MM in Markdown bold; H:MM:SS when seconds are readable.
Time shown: **1:47**
